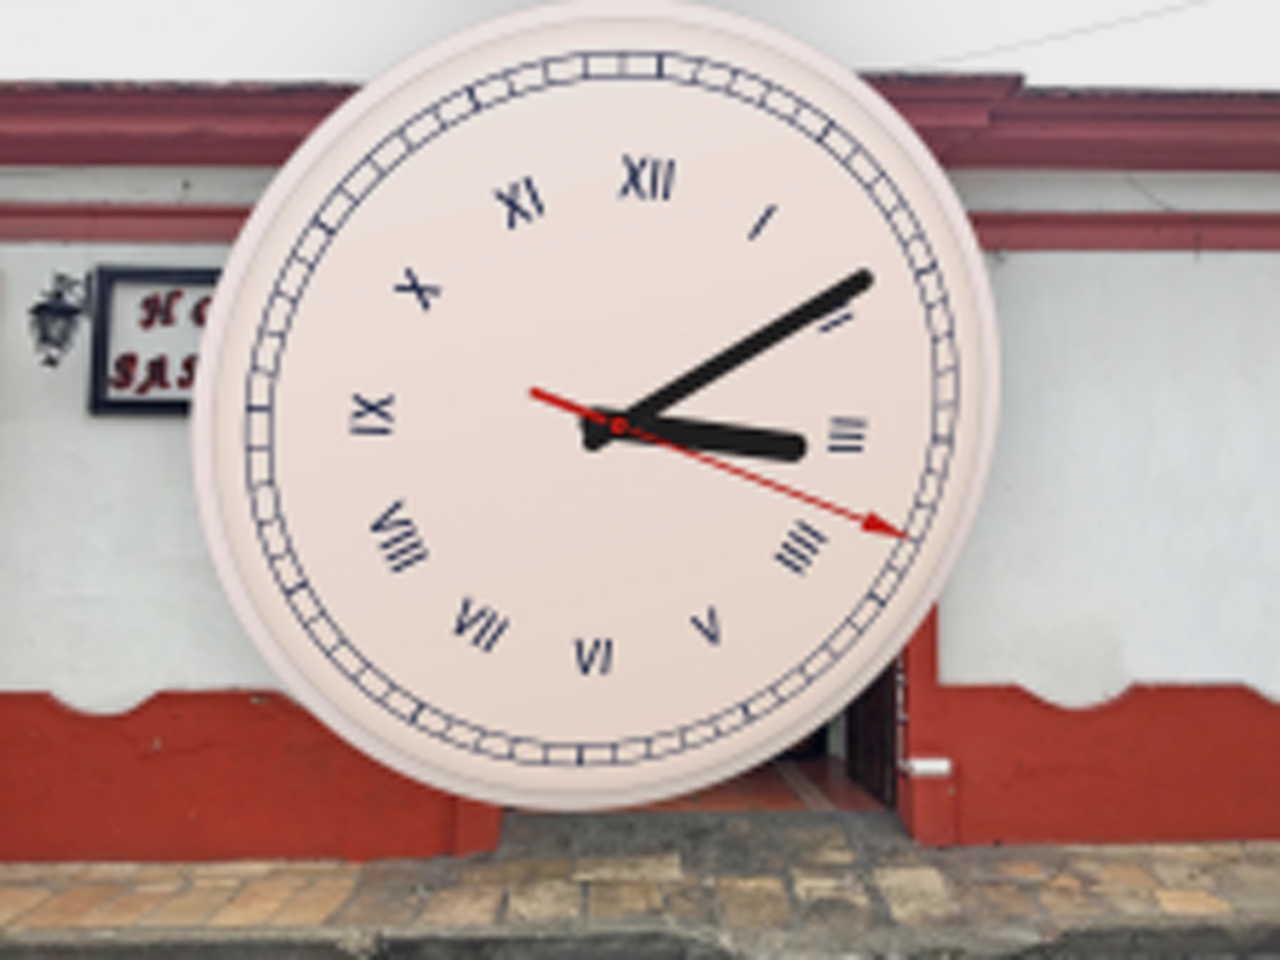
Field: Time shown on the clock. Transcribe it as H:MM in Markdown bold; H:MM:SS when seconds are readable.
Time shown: **3:09:18**
